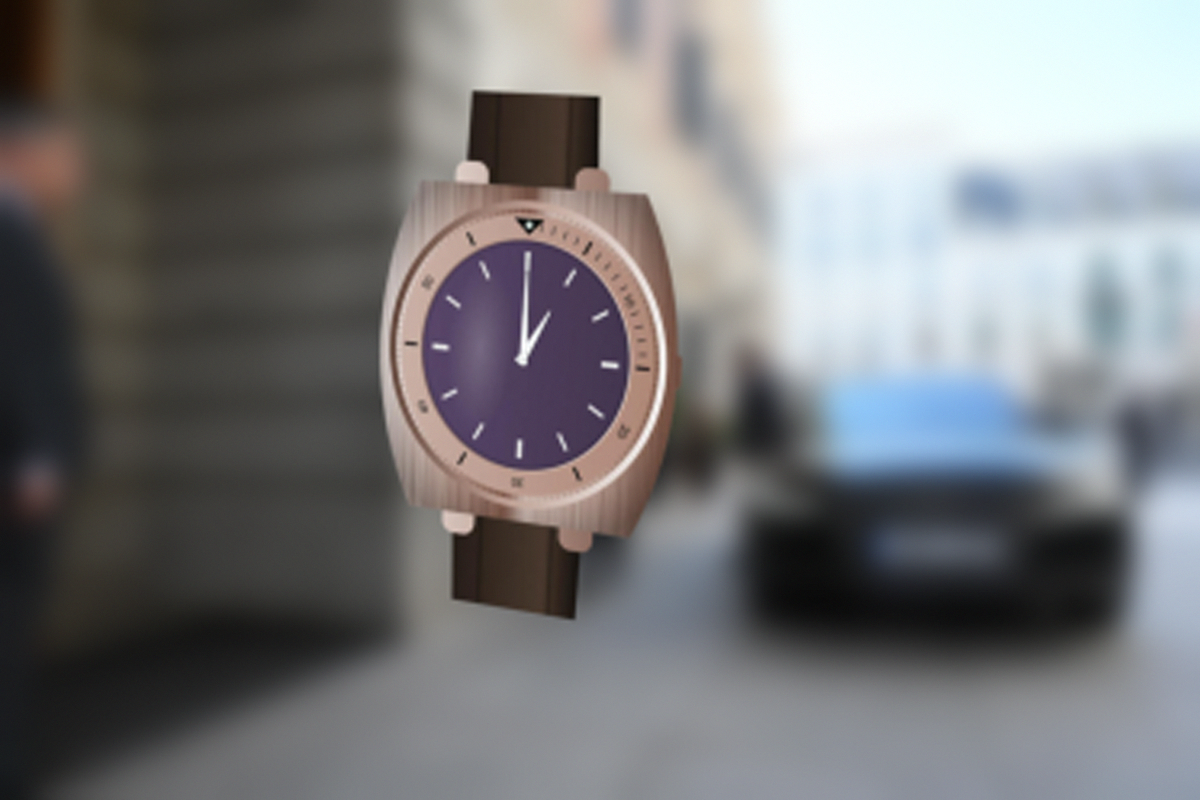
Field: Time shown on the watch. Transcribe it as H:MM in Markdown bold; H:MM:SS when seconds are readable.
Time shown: **1:00**
